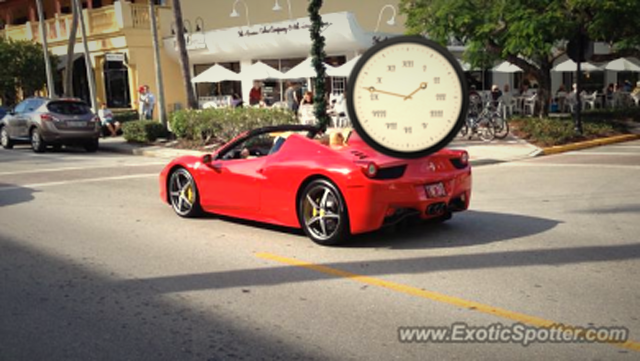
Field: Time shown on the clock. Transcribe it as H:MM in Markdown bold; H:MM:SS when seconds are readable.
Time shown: **1:47**
